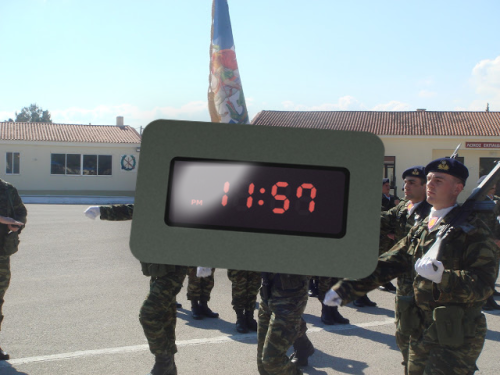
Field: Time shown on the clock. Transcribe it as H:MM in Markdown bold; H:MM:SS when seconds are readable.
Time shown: **11:57**
